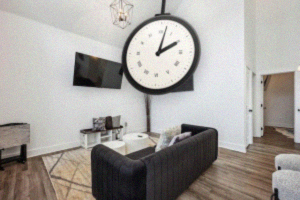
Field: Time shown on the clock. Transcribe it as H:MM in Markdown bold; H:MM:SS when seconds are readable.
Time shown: **2:02**
